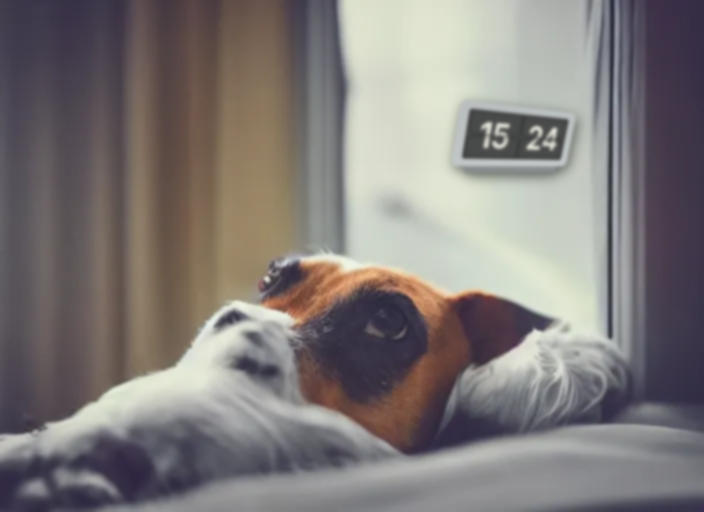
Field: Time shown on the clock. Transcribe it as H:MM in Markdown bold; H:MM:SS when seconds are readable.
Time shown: **15:24**
